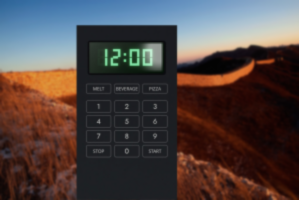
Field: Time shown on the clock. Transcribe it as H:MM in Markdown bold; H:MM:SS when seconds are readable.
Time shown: **12:00**
